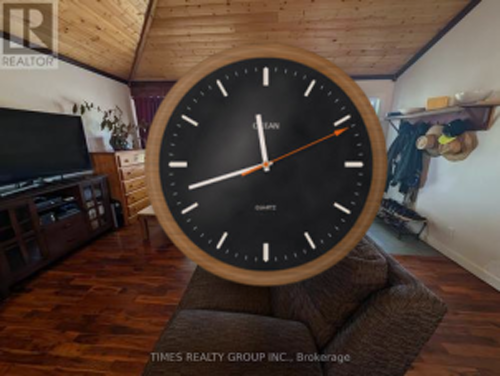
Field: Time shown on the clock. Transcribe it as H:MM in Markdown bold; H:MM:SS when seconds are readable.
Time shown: **11:42:11**
